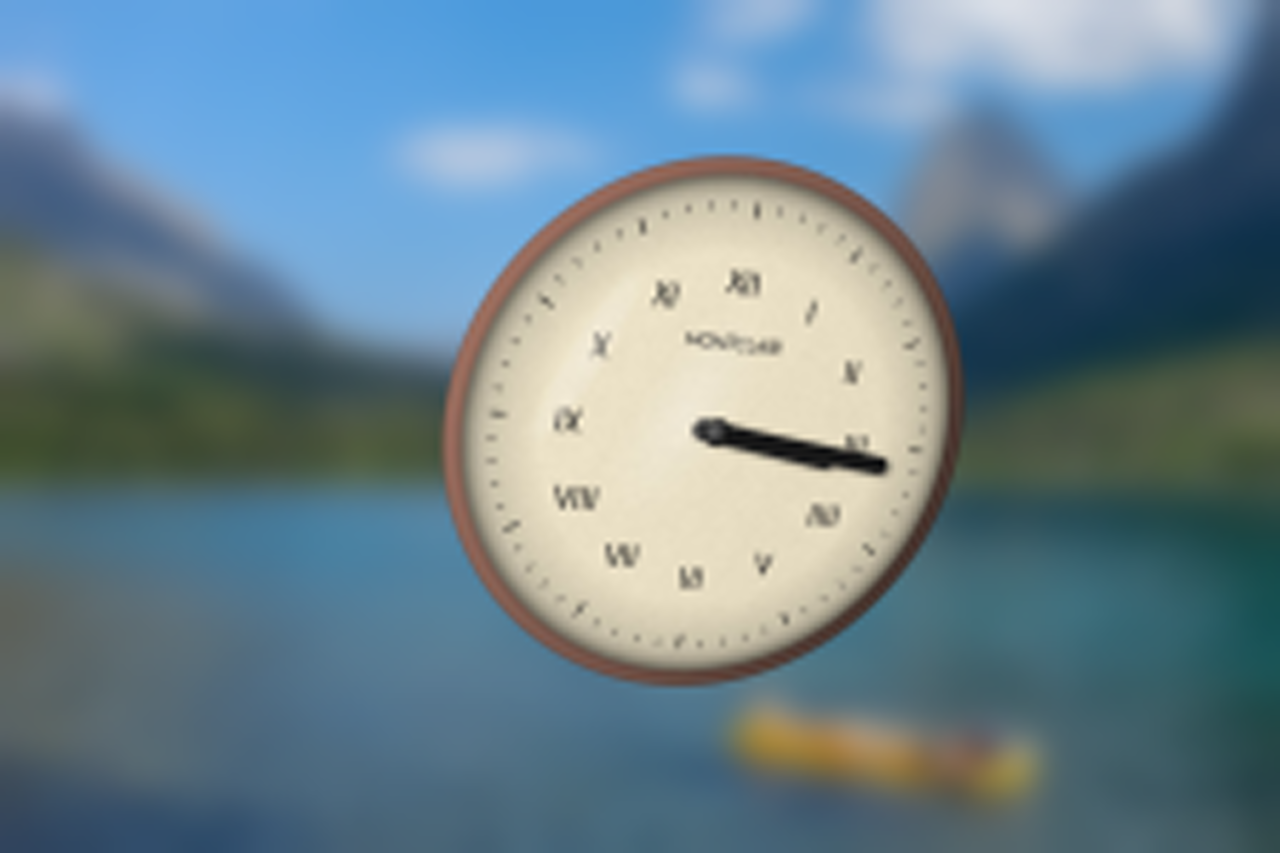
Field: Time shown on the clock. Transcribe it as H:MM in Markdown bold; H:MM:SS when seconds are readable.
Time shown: **3:16**
